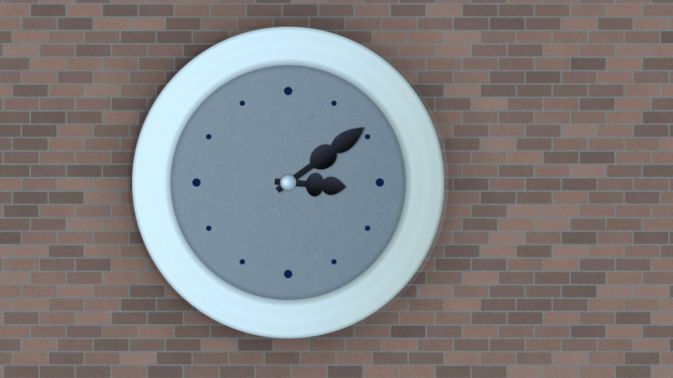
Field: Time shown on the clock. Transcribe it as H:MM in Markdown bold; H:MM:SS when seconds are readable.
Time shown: **3:09**
